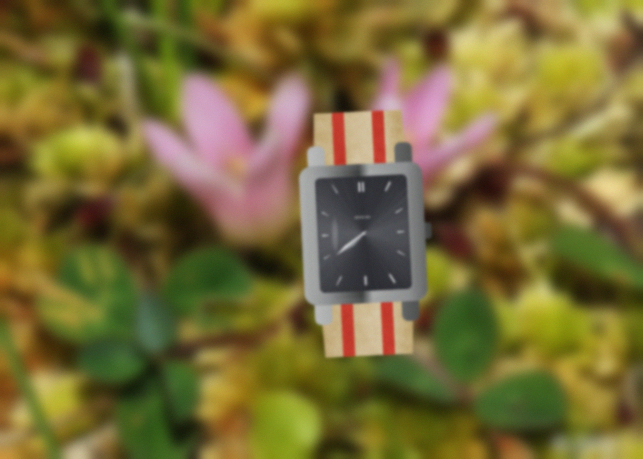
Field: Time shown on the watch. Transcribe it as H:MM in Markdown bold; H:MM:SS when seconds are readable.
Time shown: **7:39**
